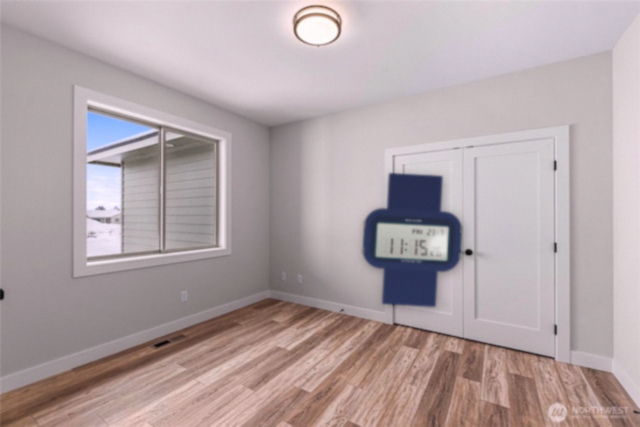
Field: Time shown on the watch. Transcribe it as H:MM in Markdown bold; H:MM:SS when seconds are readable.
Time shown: **11:15**
